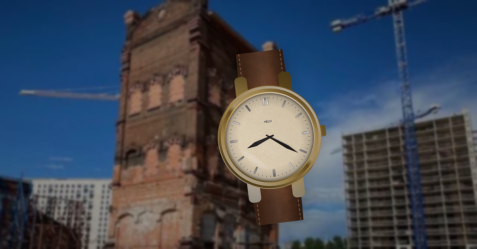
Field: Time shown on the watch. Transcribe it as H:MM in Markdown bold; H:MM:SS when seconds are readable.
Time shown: **8:21**
